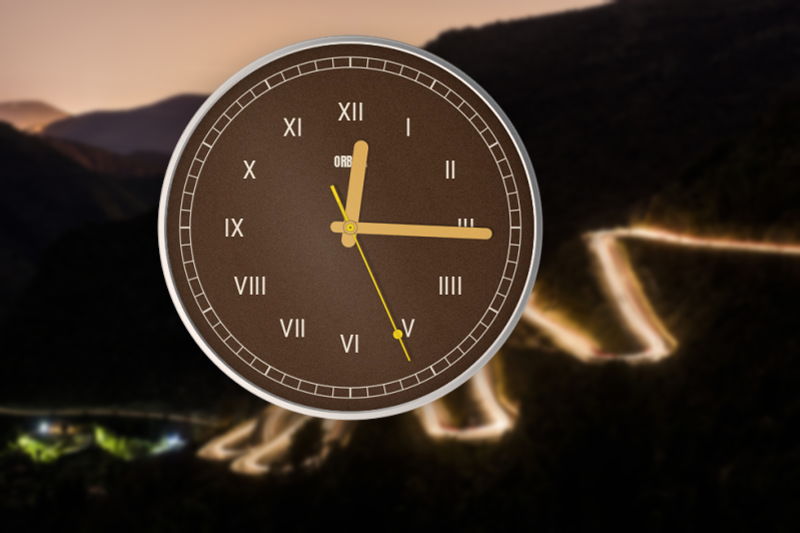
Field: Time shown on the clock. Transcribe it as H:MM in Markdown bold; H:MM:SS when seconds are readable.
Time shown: **12:15:26**
